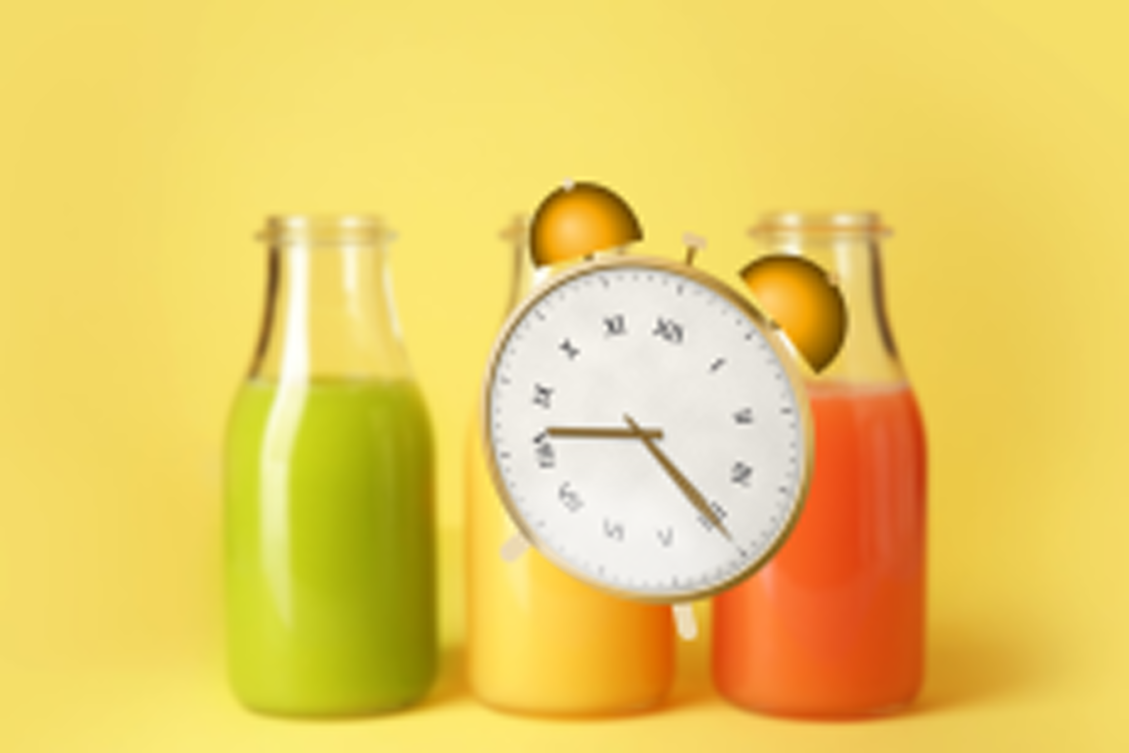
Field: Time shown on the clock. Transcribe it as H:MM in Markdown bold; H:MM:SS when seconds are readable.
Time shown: **8:20**
